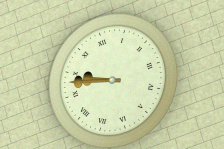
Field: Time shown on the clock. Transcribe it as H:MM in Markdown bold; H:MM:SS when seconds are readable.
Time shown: **9:48**
